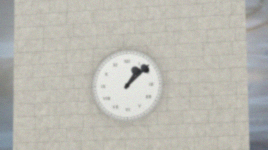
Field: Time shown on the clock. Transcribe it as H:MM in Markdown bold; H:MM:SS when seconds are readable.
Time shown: **1:08**
